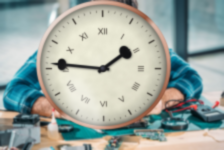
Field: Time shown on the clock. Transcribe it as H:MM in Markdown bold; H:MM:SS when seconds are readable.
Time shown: **1:46**
